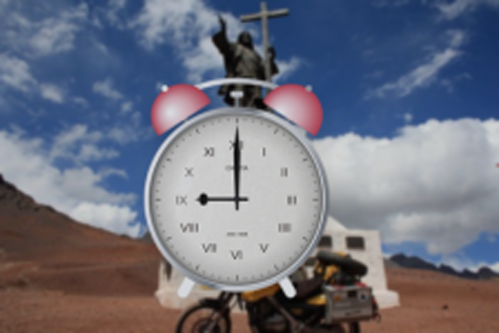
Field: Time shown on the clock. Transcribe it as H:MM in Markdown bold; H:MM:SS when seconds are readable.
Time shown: **9:00**
